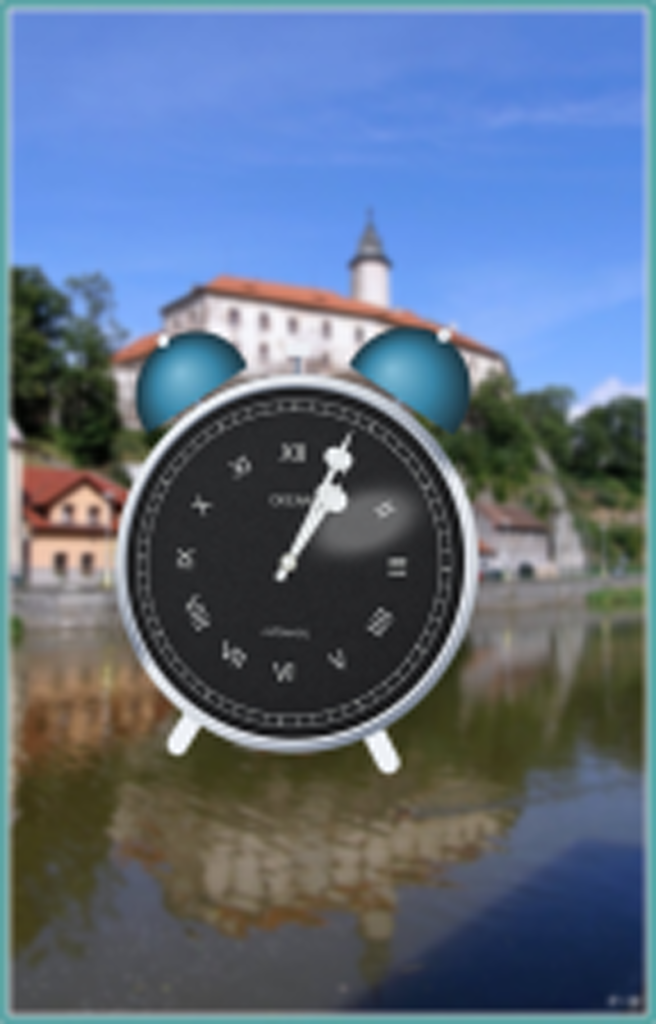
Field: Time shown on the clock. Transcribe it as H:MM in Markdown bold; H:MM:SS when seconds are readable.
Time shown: **1:04**
